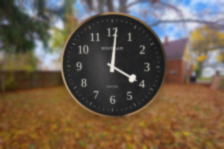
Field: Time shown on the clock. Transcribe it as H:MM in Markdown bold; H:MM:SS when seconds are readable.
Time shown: **4:01**
